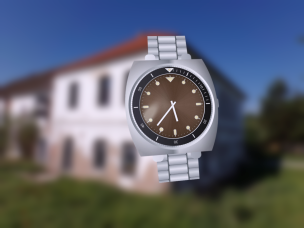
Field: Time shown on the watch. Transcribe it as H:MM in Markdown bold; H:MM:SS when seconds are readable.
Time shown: **5:37**
